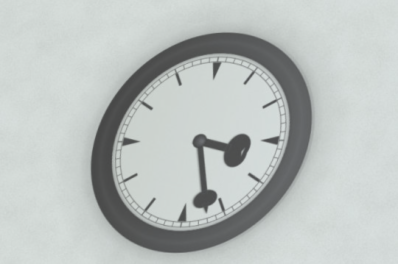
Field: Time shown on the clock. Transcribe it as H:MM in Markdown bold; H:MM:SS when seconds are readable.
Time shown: **3:27**
